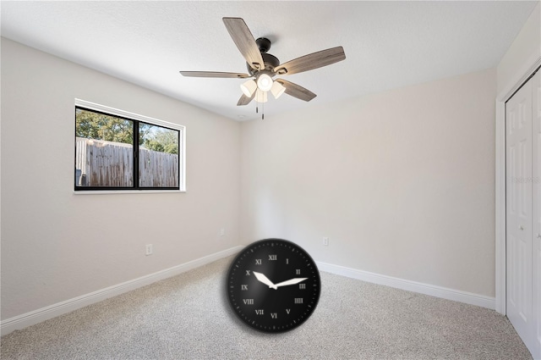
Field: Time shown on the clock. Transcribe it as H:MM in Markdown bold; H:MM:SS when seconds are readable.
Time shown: **10:13**
